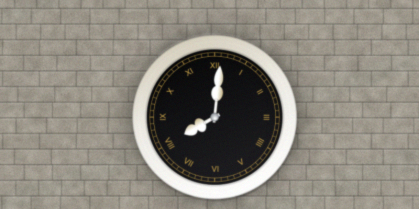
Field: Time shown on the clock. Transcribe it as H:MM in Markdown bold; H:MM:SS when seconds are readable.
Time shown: **8:01**
